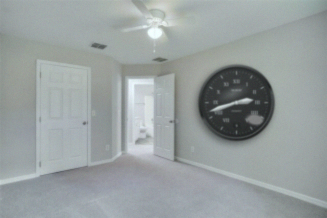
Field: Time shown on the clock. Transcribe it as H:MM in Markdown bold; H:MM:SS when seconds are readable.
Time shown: **2:42**
